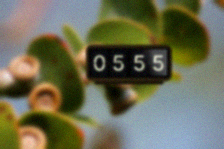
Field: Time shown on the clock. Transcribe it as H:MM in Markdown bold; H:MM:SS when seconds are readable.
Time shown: **5:55**
